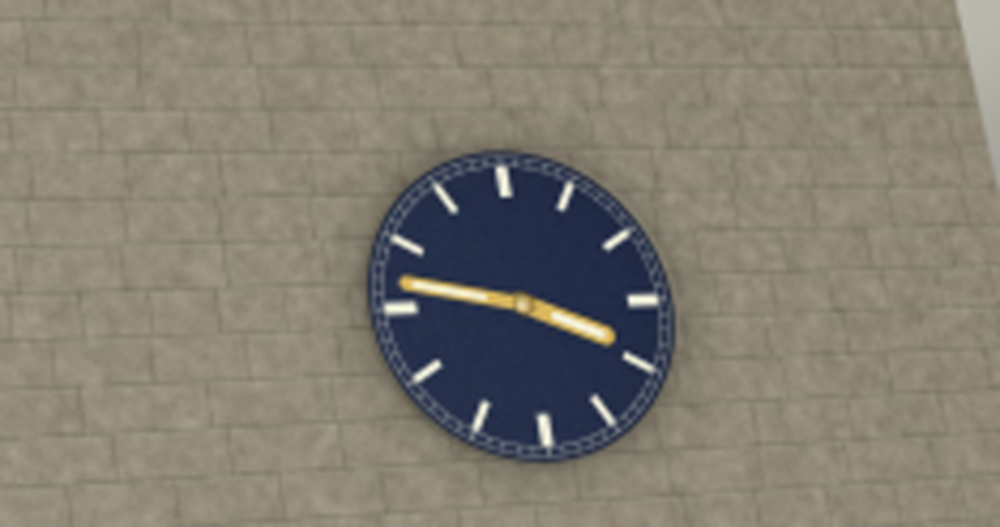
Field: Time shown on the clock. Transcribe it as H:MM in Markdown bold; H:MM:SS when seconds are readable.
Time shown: **3:47**
